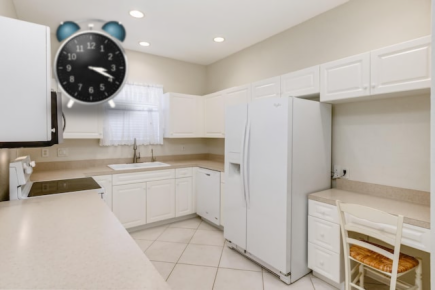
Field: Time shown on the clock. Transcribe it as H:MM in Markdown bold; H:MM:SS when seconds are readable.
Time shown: **3:19**
